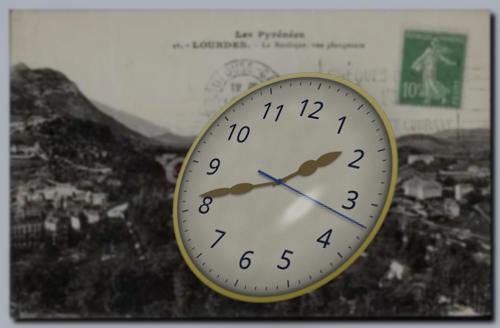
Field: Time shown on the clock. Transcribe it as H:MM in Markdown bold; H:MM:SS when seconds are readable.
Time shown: **1:41:17**
